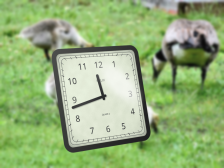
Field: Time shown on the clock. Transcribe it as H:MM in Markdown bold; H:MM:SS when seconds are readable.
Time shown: **11:43**
